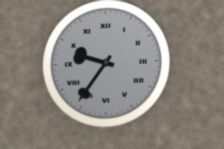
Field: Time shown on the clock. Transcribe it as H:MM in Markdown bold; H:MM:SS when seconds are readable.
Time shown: **9:36**
